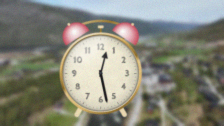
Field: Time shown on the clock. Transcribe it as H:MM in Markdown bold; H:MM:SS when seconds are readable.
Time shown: **12:28**
